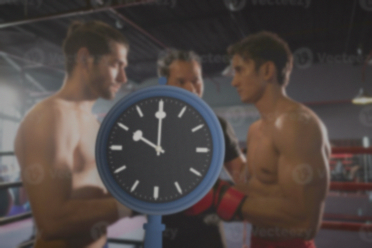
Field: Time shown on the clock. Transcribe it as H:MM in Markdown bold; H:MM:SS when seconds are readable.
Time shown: **10:00**
